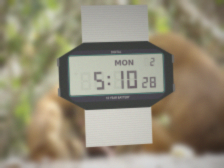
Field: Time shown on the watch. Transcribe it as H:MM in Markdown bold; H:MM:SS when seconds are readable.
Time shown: **5:10:28**
